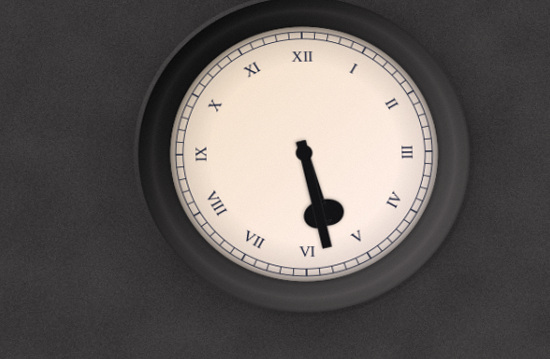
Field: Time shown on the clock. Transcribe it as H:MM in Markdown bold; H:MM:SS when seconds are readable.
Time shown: **5:28**
